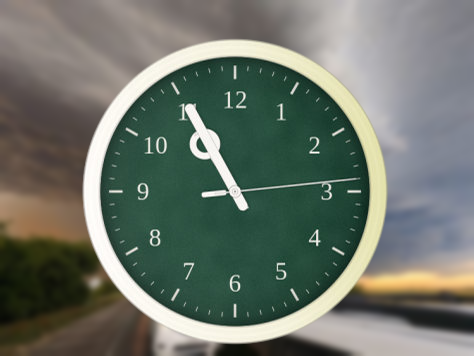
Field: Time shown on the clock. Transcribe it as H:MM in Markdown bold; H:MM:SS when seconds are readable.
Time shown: **10:55:14**
